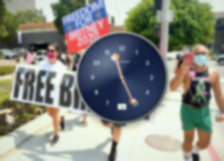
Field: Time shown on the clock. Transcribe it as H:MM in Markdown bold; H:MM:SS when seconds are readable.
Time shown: **11:26**
